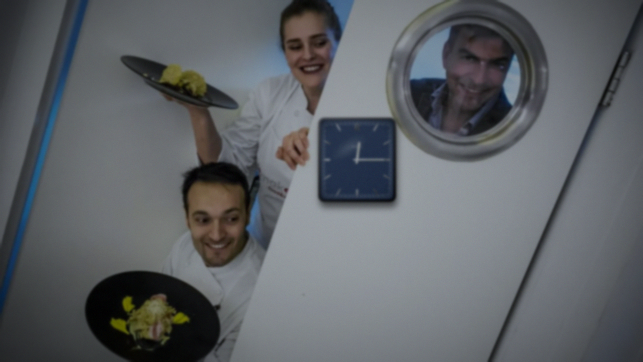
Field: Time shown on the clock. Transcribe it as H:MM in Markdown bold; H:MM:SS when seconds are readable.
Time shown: **12:15**
